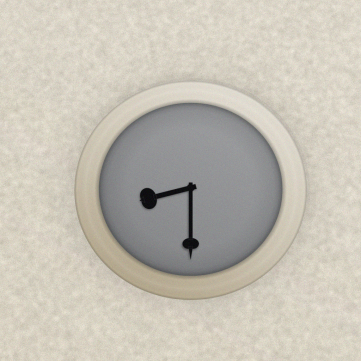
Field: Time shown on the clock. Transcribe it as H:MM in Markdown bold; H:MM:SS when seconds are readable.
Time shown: **8:30**
